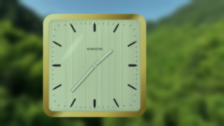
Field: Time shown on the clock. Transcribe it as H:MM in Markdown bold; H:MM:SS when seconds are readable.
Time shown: **1:37**
